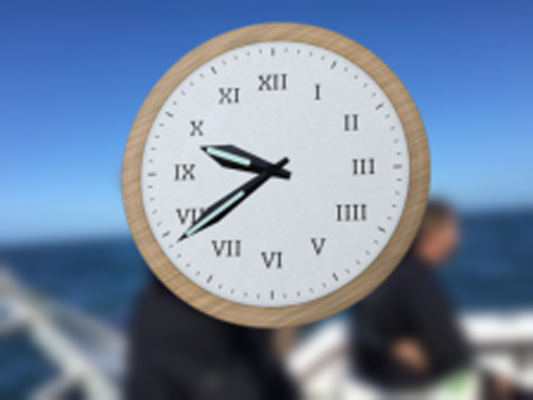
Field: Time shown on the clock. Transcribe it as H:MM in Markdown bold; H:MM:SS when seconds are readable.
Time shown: **9:39**
